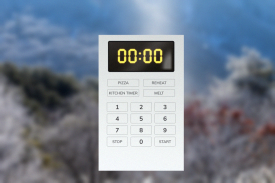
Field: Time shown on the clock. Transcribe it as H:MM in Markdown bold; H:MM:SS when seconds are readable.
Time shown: **0:00**
